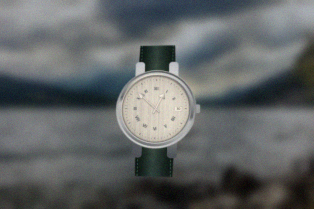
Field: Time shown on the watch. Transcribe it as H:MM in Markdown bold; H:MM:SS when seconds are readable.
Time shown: **12:52**
